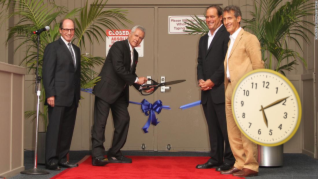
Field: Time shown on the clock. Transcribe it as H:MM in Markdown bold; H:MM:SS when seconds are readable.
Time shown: **5:09**
